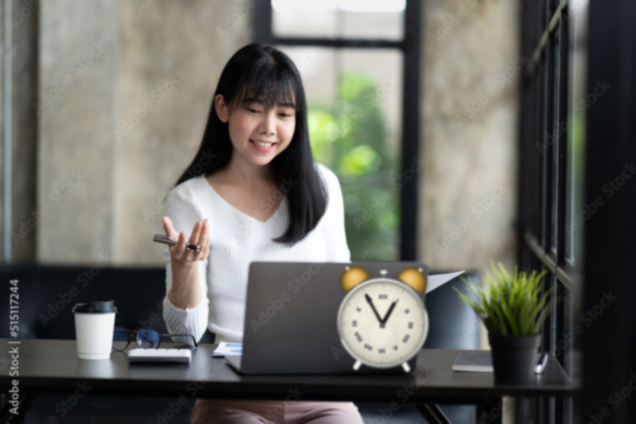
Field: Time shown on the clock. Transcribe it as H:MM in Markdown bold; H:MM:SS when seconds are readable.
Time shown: **12:55**
